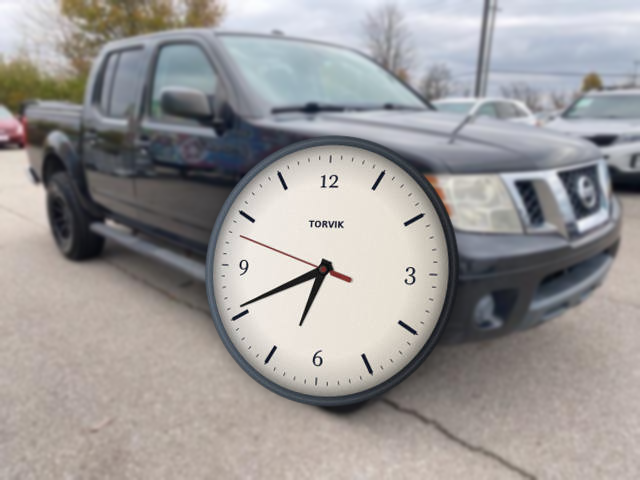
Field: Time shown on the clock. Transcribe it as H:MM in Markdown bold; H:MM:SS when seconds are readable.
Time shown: **6:40:48**
